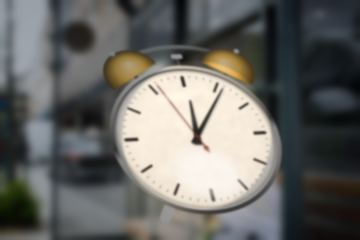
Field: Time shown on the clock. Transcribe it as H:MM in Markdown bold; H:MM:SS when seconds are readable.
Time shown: **12:05:56**
